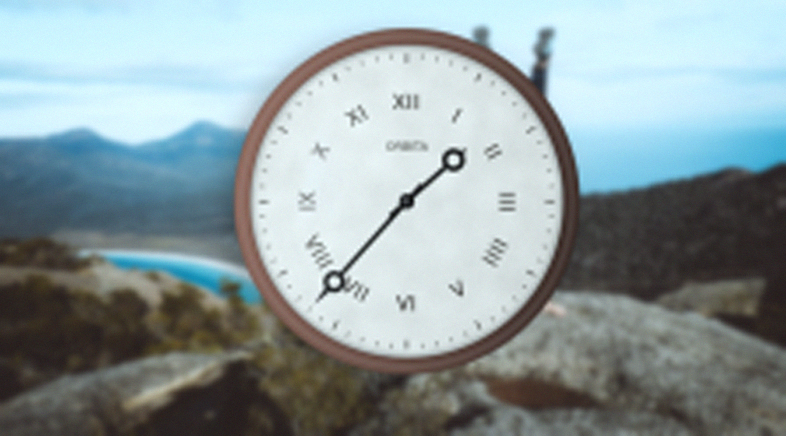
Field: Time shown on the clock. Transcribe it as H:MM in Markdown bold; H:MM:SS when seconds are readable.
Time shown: **1:37**
